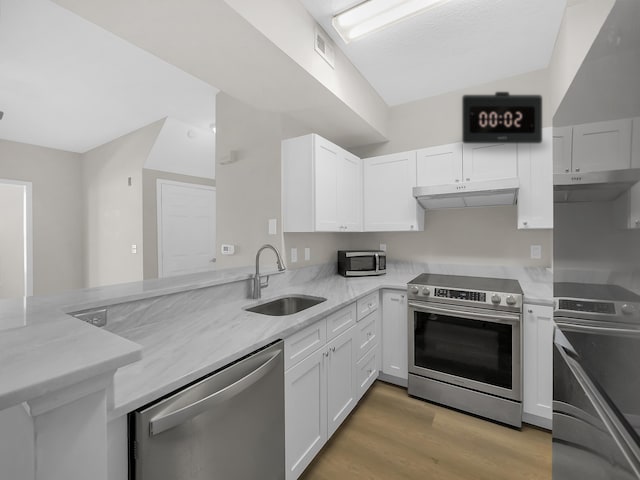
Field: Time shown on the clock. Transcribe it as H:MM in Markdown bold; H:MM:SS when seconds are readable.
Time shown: **0:02**
